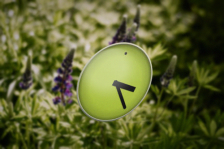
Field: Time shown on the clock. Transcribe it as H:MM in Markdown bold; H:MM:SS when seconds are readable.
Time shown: **3:24**
